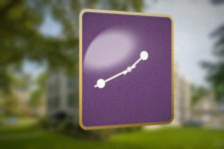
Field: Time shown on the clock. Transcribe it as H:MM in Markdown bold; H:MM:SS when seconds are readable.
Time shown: **1:41**
